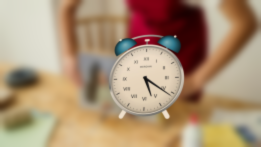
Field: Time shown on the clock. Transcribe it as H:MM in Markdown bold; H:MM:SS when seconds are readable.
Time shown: **5:21**
